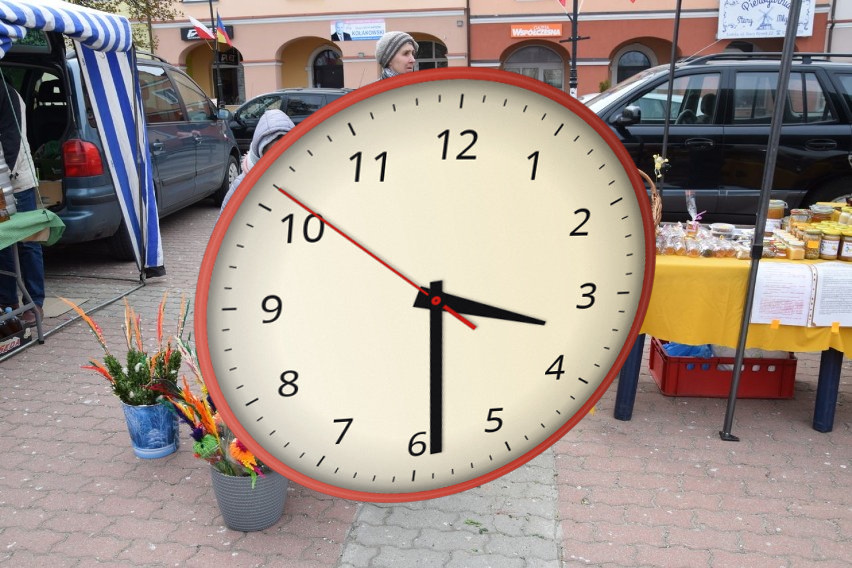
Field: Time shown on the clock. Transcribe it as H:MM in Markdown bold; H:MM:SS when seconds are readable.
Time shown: **3:28:51**
